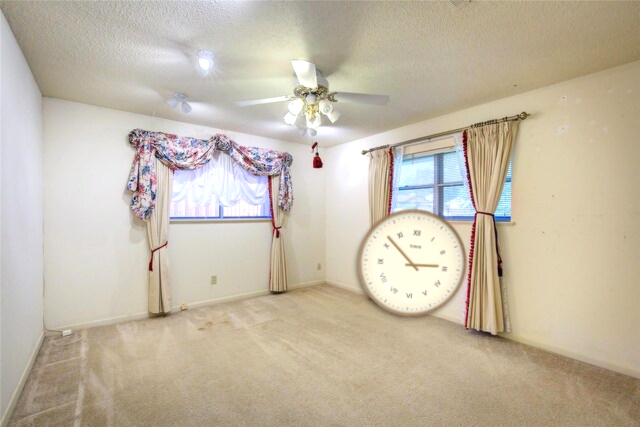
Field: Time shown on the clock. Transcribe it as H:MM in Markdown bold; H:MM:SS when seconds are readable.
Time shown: **2:52**
